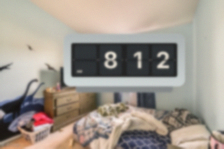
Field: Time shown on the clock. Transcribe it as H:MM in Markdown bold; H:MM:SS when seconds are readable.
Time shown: **8:12**
